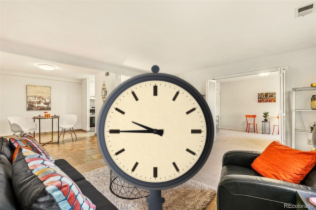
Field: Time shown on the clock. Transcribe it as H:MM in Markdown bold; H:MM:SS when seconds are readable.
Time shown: **9:45**
